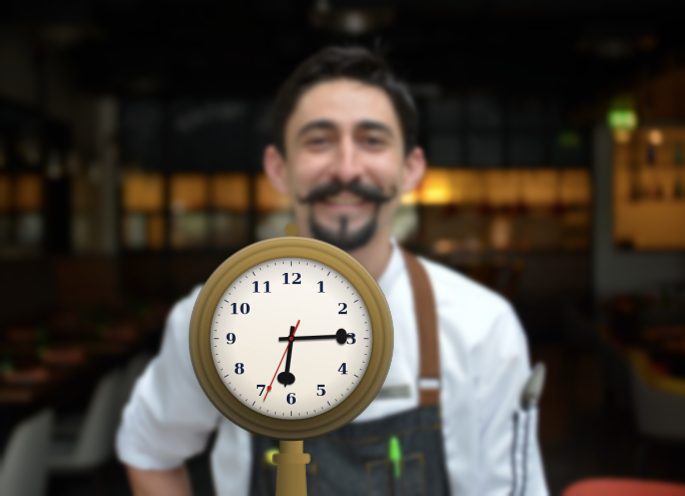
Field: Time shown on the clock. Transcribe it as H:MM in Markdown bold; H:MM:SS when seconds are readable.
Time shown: **6:14:34**
